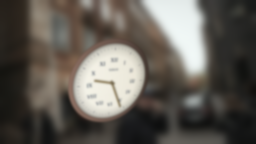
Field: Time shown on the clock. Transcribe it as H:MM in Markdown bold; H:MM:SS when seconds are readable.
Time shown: **9:26**
